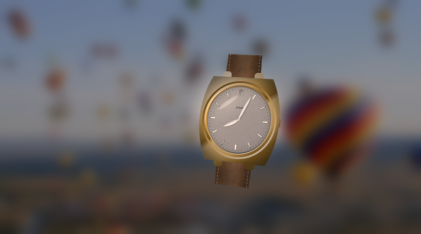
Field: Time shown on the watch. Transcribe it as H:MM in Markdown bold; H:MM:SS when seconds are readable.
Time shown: **8:04**
